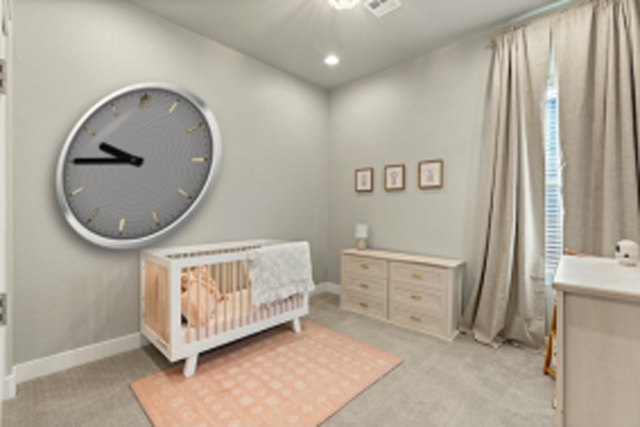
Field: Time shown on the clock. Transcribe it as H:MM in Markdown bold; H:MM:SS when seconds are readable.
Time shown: **9:45**
